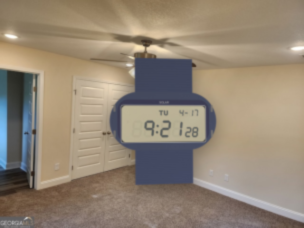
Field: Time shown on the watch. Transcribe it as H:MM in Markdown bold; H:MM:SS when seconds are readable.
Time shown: **9:21:28**
